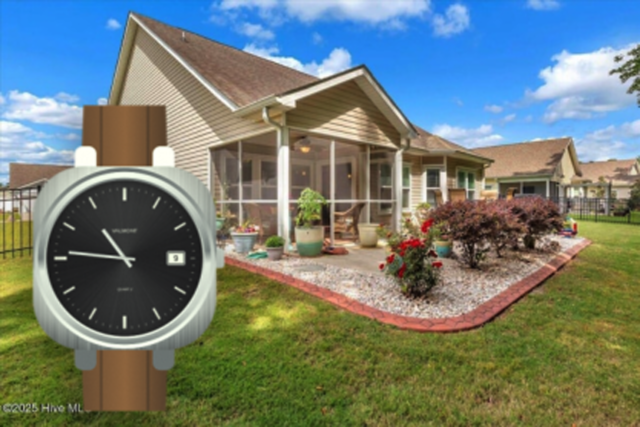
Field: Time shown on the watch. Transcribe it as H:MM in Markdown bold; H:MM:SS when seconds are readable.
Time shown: **10:46**
